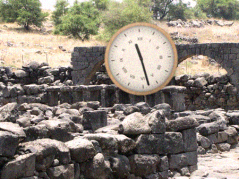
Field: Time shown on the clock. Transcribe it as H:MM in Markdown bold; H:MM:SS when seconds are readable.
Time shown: **11:28**
